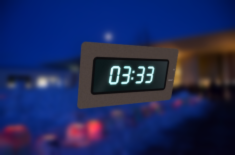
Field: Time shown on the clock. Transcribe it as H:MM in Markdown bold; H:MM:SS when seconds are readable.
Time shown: **3:33**
